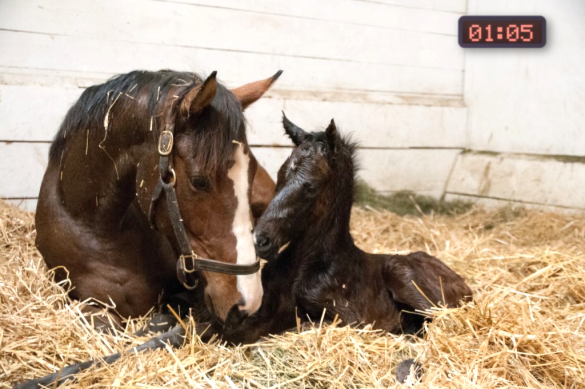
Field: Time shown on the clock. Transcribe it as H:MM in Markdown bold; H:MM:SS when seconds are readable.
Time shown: **1:05**
